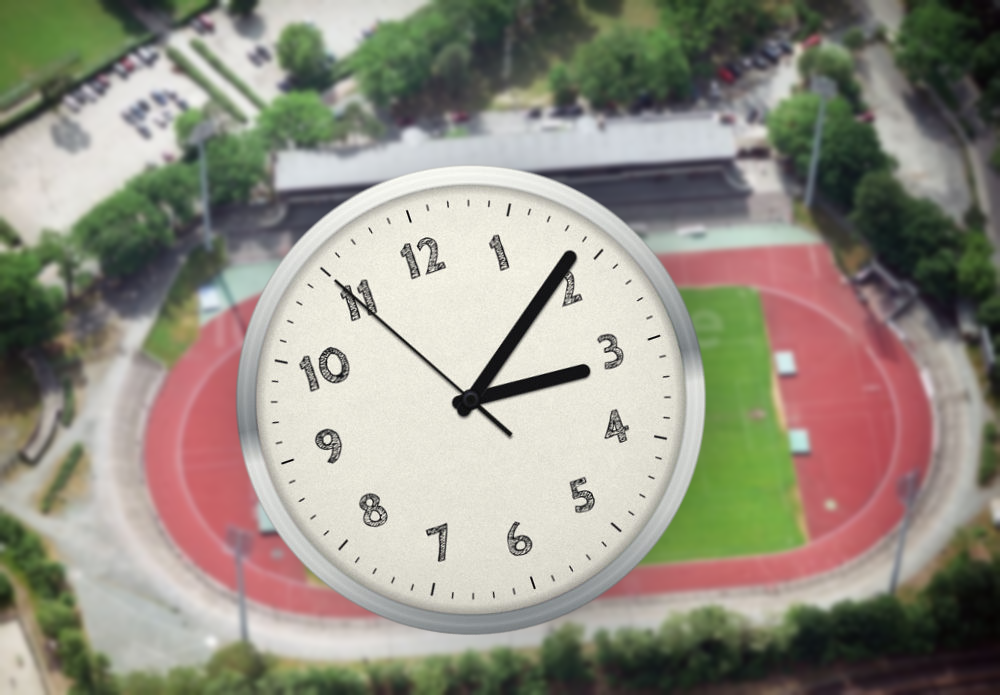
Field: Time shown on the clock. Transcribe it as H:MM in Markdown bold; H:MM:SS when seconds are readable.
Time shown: **3:08:55**
